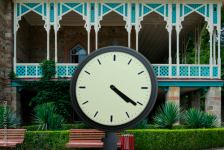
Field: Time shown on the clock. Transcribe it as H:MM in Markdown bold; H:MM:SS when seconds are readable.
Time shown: **4:21**
